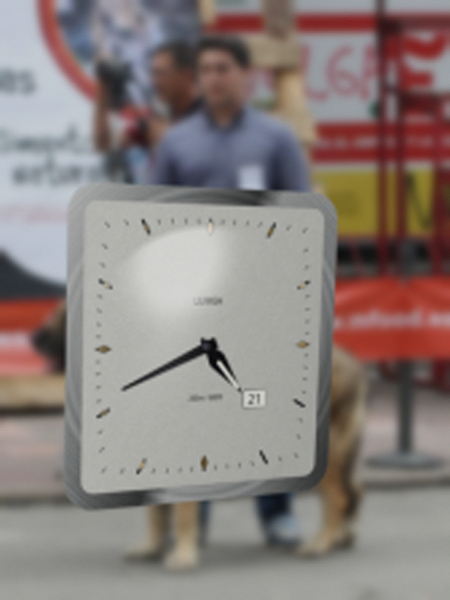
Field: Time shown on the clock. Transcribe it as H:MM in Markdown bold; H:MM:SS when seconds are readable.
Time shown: **4:41**
